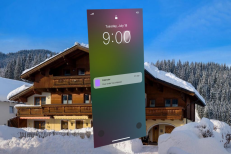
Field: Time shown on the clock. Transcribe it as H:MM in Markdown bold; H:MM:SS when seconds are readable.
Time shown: **9:00**
